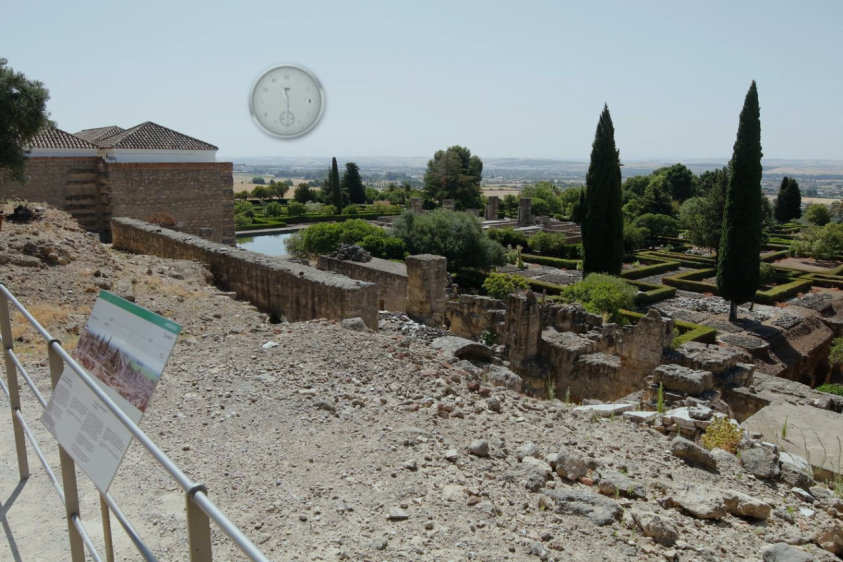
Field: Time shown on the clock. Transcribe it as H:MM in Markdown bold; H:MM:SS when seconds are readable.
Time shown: **11:30**
